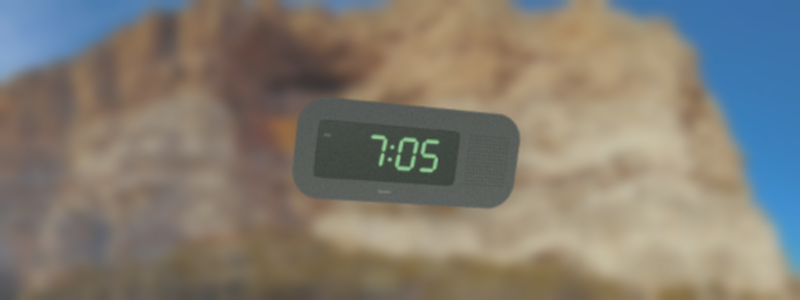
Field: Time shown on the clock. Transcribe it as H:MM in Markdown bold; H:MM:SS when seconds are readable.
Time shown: **7:05**
